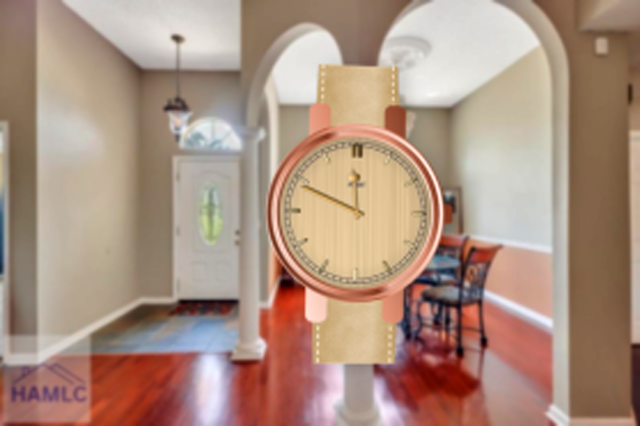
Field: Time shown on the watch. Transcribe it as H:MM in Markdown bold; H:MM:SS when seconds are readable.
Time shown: **11:49**
